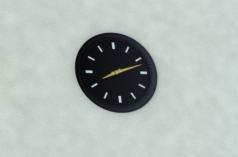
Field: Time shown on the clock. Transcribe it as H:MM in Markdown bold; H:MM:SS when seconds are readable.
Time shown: **8:12**
